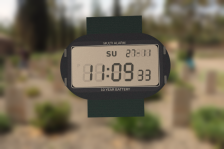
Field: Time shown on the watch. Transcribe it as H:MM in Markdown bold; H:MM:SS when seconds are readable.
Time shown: **11:09:33**
